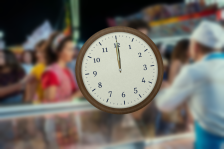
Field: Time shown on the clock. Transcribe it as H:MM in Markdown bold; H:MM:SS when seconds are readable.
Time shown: **12:00**
